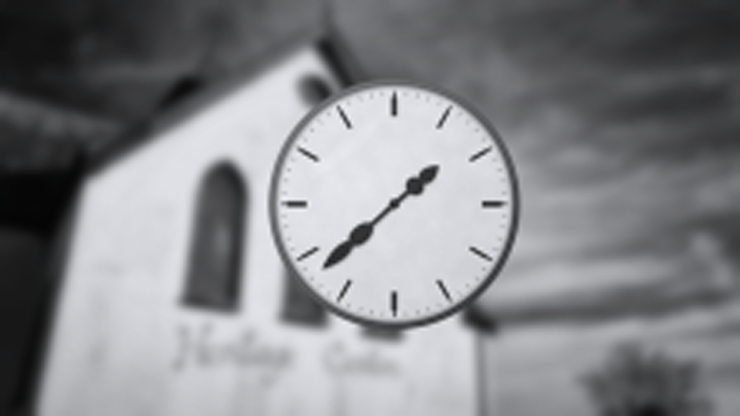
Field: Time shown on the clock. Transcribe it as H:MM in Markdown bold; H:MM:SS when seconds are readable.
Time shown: **1:38**
